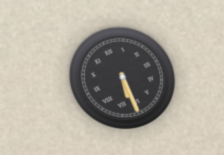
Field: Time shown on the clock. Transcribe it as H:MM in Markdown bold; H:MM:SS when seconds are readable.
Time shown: **6:31**
